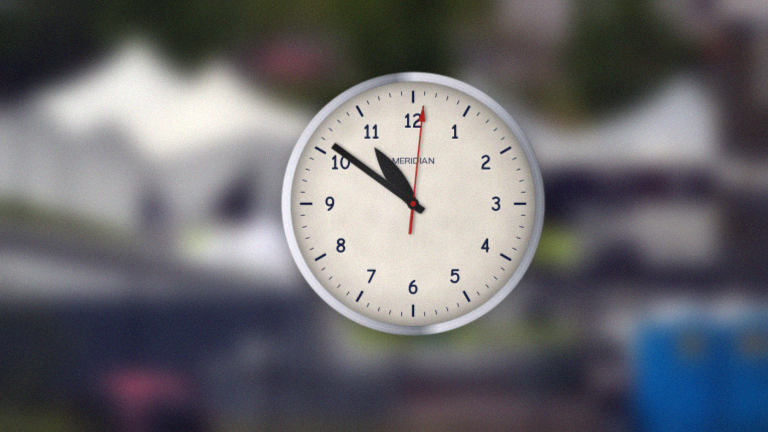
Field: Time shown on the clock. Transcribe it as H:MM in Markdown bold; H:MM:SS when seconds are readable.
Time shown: **10:51:01**
